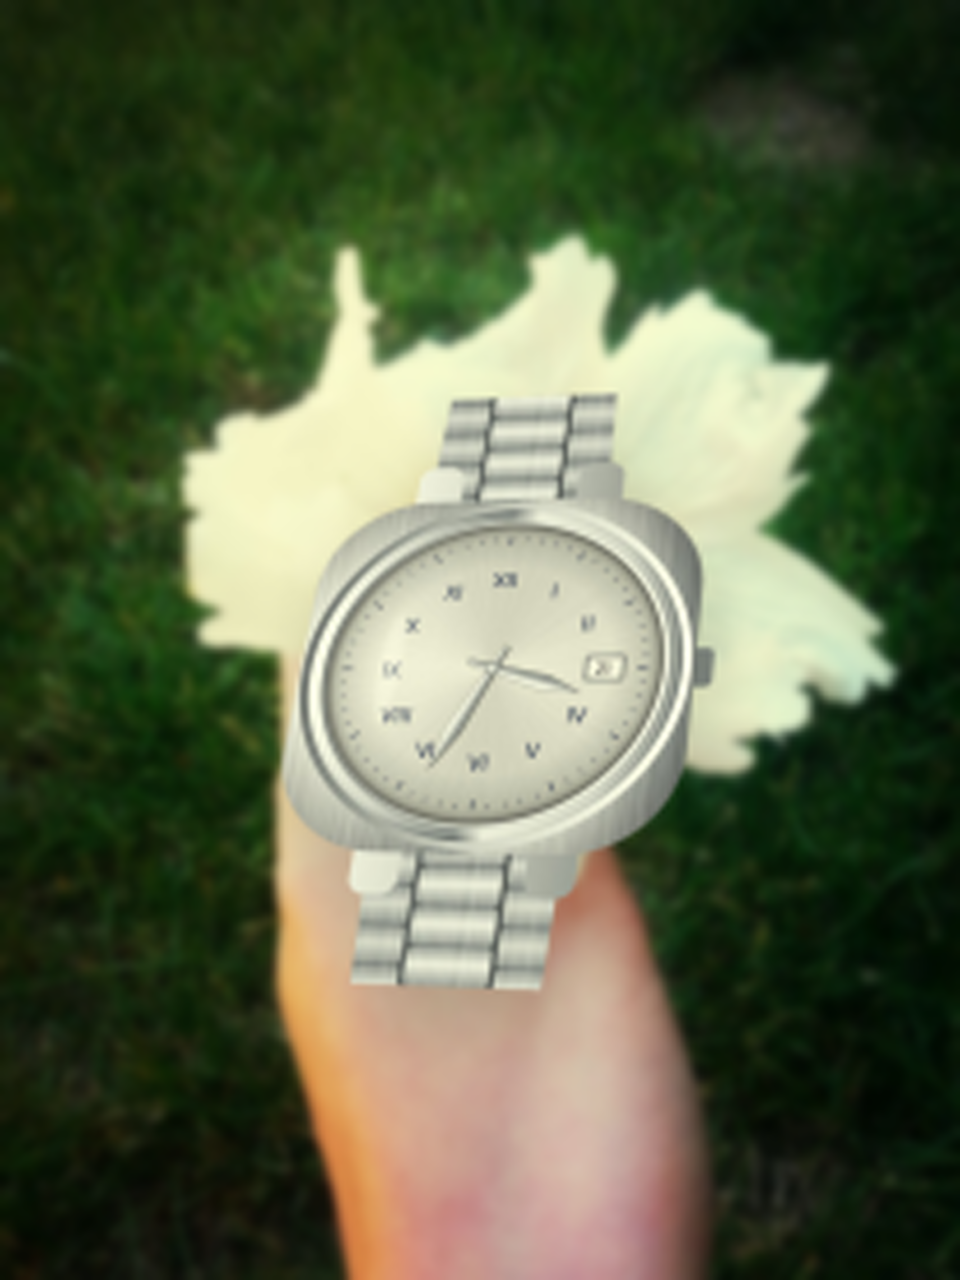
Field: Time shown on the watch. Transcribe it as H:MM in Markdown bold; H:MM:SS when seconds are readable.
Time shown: **3:34**
